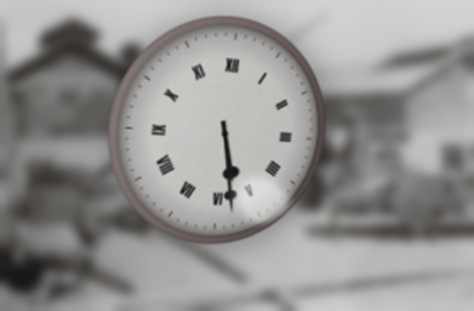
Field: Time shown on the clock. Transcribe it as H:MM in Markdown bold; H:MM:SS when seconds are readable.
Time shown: **5:28**
